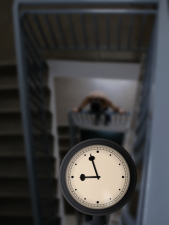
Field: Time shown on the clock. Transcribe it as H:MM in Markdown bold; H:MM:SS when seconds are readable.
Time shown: **8:57**
